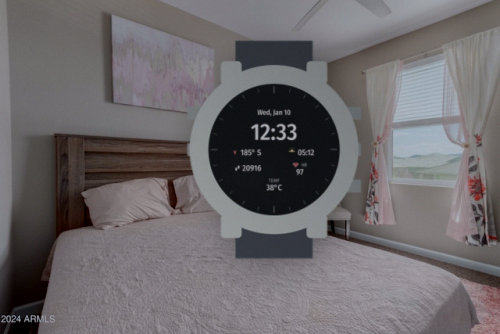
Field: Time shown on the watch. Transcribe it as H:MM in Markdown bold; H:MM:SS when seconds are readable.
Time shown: **12:33**
